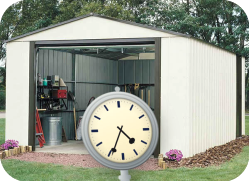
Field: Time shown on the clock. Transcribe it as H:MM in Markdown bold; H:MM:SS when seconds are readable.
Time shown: **4:34**
